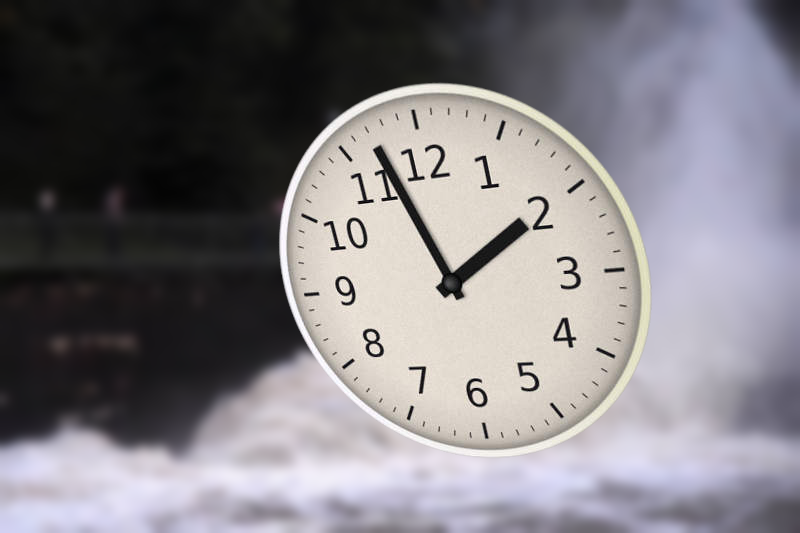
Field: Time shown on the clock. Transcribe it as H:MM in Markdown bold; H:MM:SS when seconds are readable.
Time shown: **1:57**
